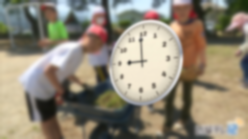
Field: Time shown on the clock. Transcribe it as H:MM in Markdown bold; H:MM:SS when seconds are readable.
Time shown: **8:59**
